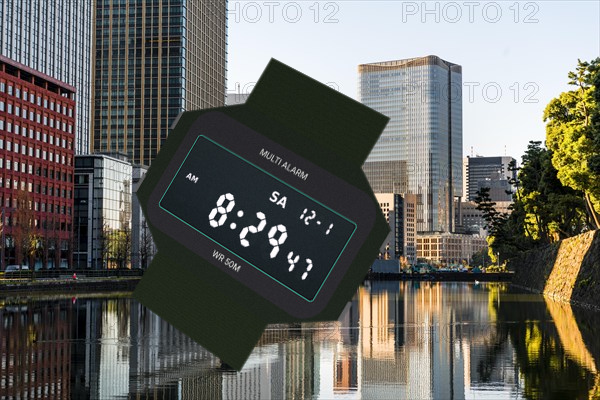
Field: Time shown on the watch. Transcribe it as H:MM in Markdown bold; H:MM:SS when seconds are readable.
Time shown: **8:29:47**
